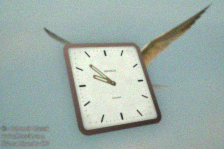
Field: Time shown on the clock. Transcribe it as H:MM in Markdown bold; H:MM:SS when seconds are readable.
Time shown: **9:53**
